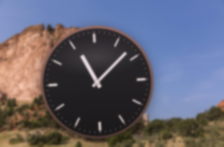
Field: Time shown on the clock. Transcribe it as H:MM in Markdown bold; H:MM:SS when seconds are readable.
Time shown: **11:08**
